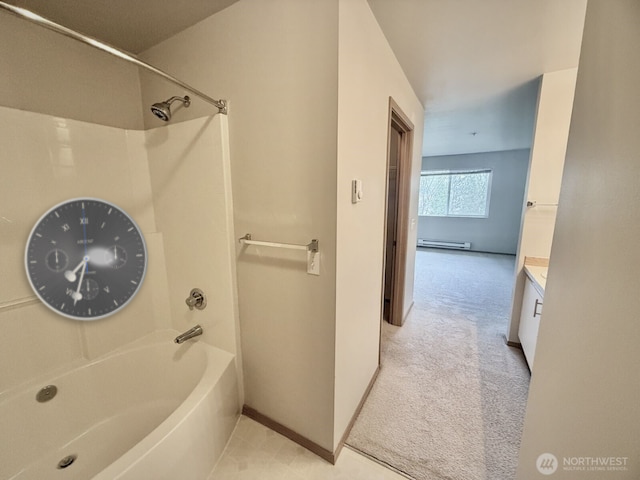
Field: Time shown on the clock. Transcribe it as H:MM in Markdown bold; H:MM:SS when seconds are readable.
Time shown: **7:33**
